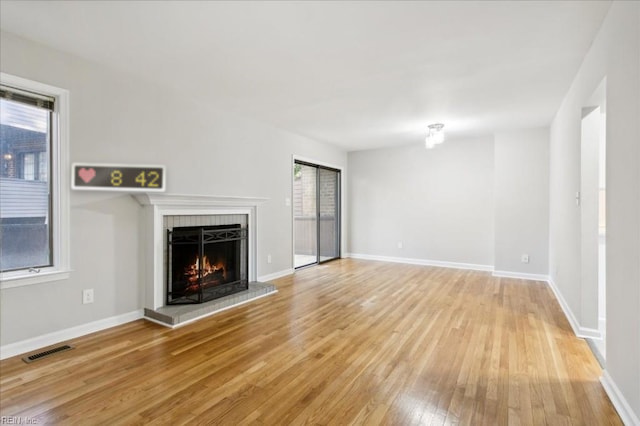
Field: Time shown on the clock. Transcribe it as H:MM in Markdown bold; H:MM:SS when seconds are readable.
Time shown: **8:42**
